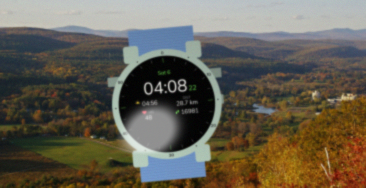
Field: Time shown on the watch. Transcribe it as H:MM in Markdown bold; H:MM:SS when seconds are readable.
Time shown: **4:08**
